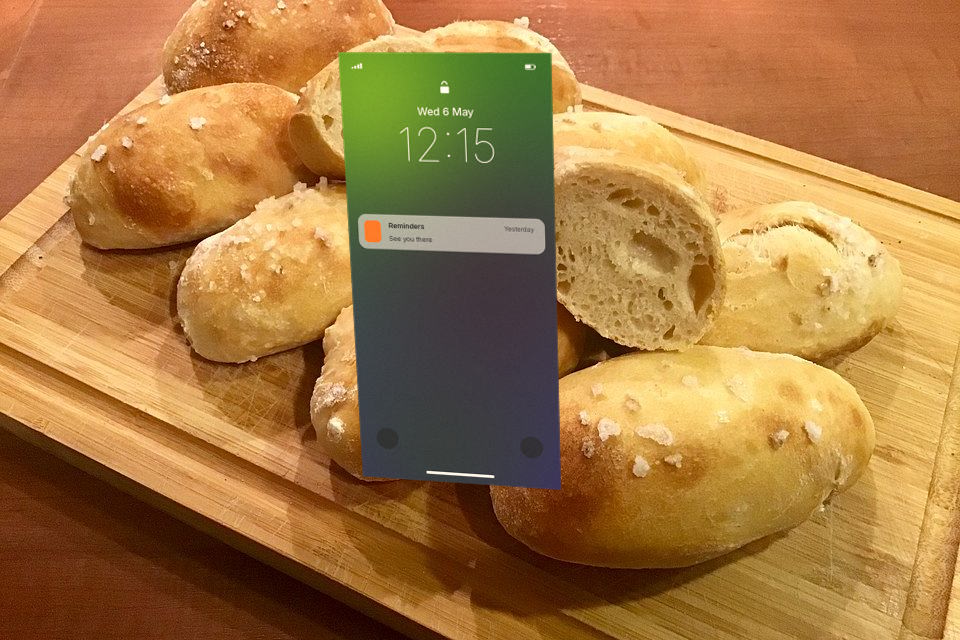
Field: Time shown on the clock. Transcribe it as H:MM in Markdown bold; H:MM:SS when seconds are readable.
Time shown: **12:15**
